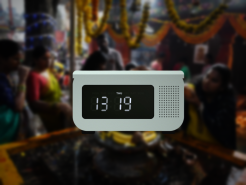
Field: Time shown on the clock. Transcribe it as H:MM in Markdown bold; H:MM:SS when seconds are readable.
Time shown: **13:19**
